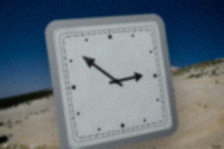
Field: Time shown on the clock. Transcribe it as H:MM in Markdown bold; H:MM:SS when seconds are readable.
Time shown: **2:52**
